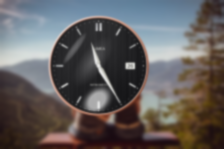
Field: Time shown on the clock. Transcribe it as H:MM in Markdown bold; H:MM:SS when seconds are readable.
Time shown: **11:25**
